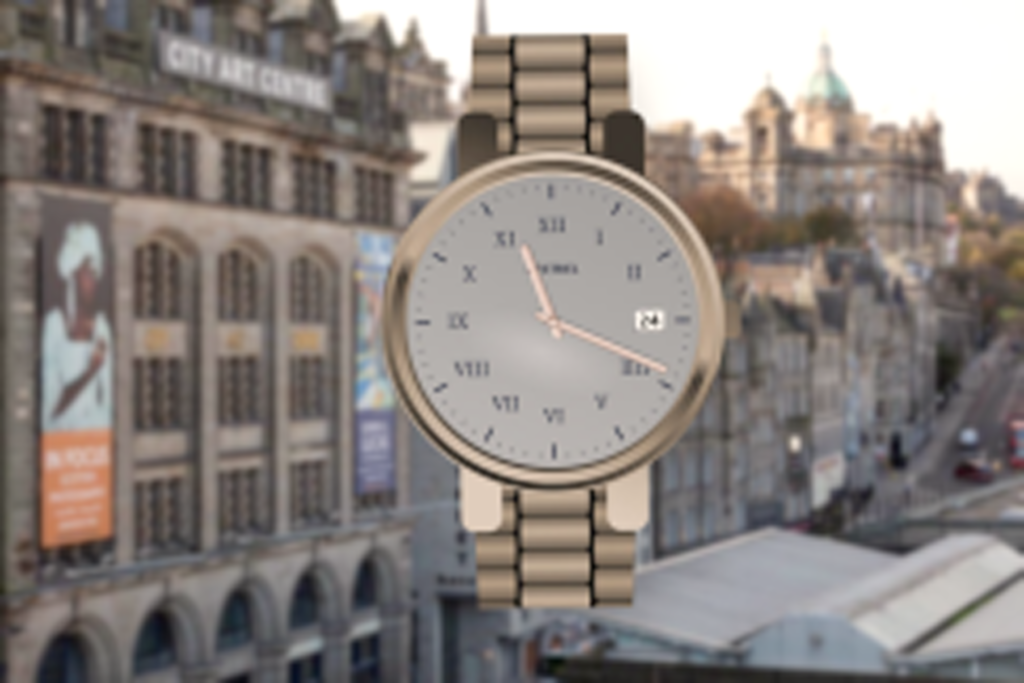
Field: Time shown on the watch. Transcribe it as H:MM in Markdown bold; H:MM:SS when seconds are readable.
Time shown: **11:19**
